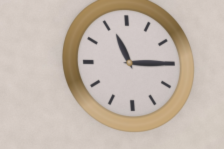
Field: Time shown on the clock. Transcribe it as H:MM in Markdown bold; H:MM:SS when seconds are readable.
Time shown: **11:15**
